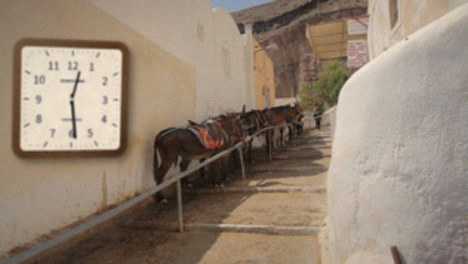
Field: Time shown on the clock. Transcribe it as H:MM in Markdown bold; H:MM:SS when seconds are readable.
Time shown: **12:29**
